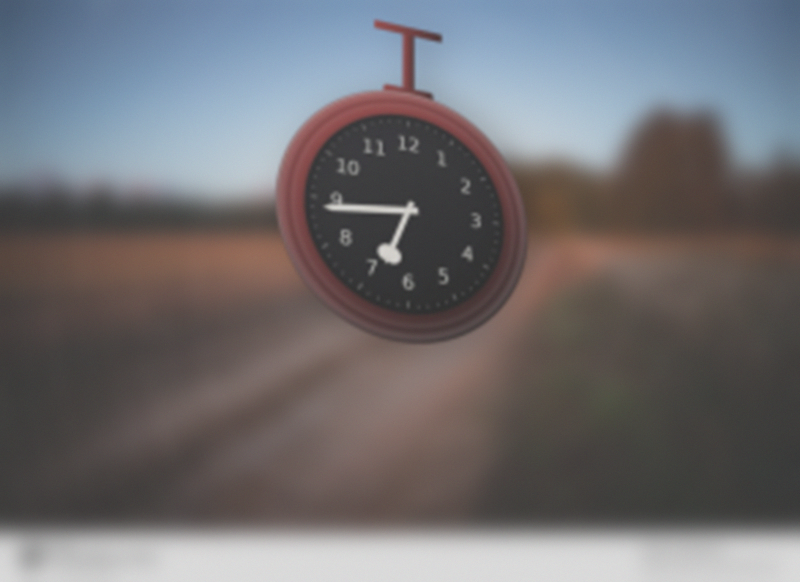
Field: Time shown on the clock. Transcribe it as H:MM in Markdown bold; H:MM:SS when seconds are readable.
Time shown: **6:44**
